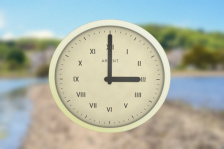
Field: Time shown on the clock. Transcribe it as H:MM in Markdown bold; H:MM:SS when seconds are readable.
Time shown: **3:00**
